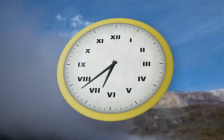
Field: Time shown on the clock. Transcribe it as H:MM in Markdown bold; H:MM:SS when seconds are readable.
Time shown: **6:38**
